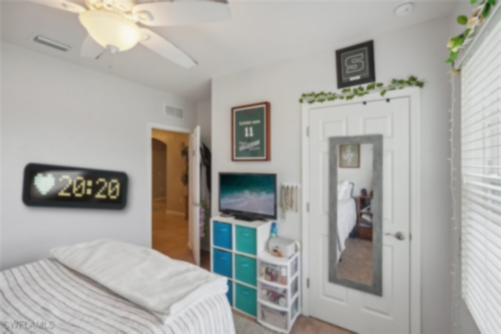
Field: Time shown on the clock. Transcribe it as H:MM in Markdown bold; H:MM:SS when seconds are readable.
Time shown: **20:20**
